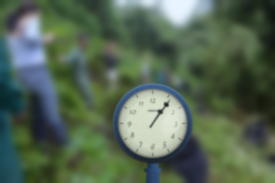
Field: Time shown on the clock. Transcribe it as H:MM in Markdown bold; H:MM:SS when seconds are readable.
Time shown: **1:06**
